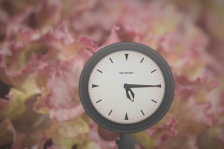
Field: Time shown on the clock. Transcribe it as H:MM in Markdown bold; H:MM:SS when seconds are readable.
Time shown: **5:15**
